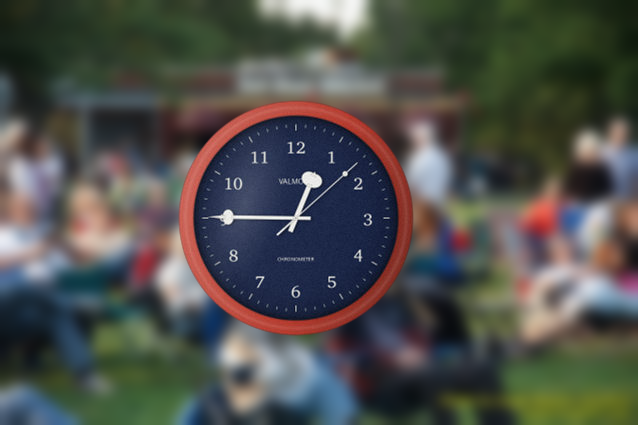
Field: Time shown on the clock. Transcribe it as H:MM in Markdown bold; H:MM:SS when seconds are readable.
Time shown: **12:45:08**
